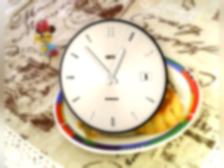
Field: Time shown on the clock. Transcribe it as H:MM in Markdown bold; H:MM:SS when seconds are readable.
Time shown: **12:53**
